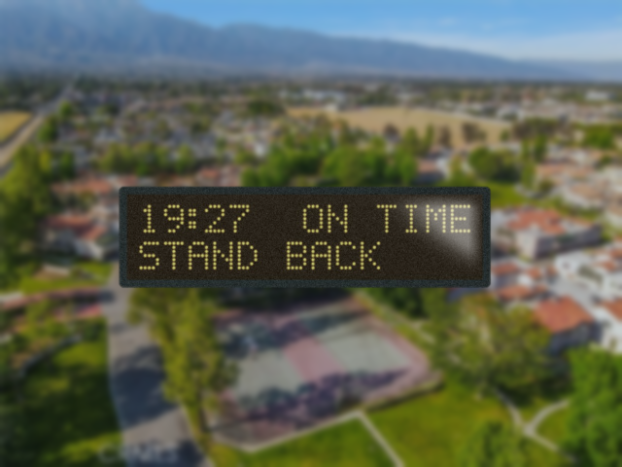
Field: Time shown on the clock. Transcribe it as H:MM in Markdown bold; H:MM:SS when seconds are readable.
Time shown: **19:27**
